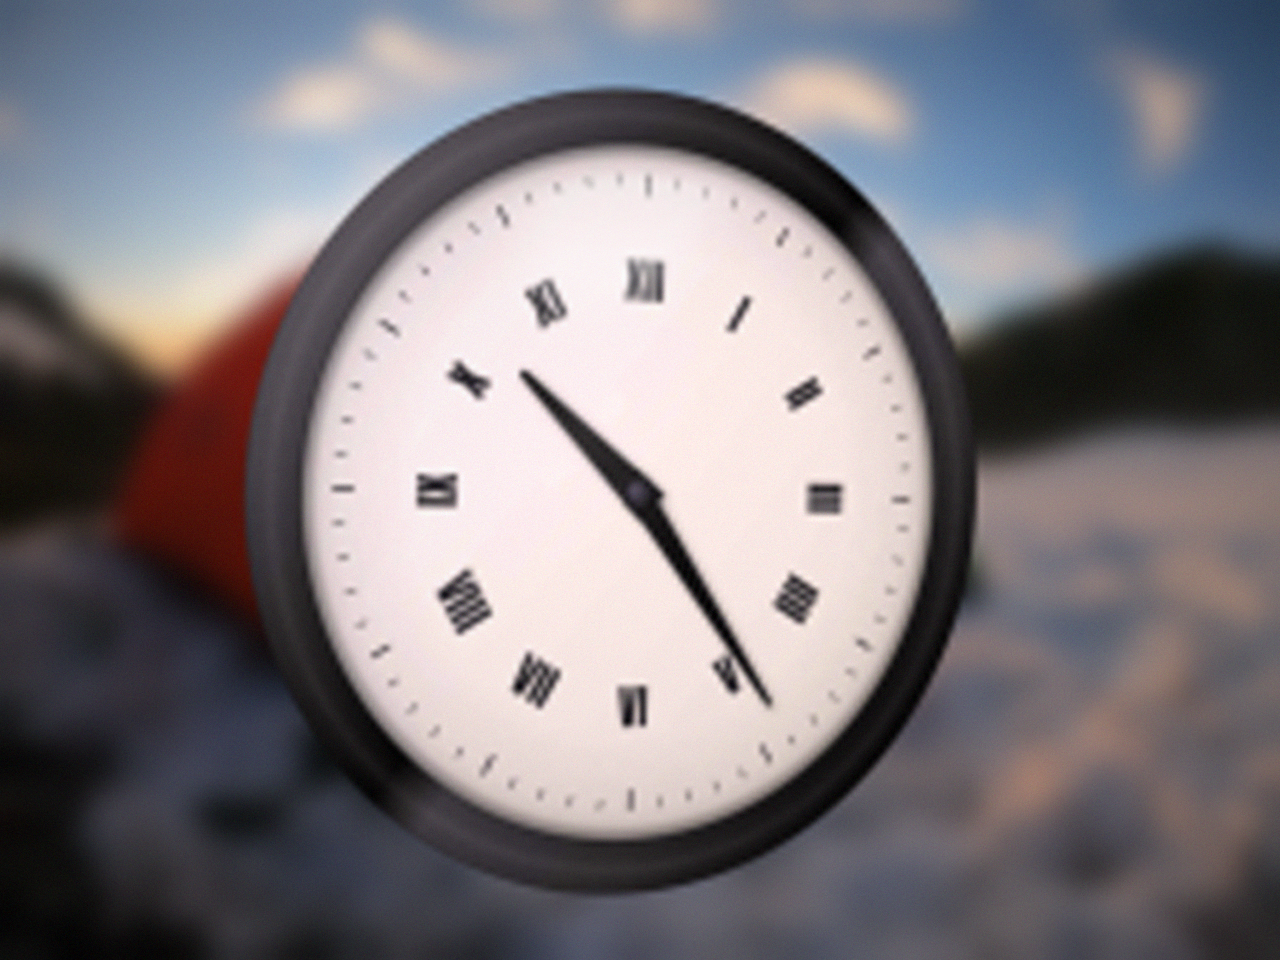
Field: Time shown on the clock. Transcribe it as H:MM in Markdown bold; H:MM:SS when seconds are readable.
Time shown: **10:24**
